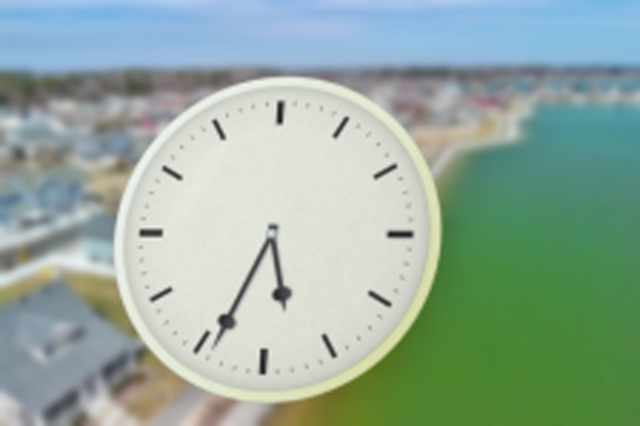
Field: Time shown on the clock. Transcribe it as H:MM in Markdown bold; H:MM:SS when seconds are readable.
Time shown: **5:34**
